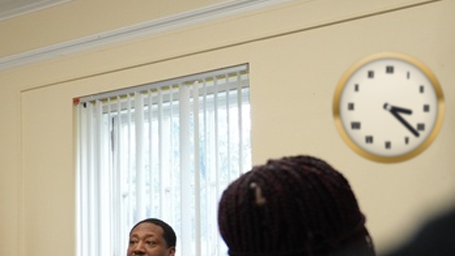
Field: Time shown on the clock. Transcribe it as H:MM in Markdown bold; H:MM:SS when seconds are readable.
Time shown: **3:22**
